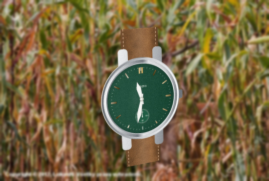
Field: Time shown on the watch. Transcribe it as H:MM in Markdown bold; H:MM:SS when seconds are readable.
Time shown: **11:32**
